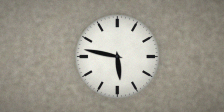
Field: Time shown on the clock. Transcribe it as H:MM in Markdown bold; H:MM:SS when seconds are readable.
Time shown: **5:47**
